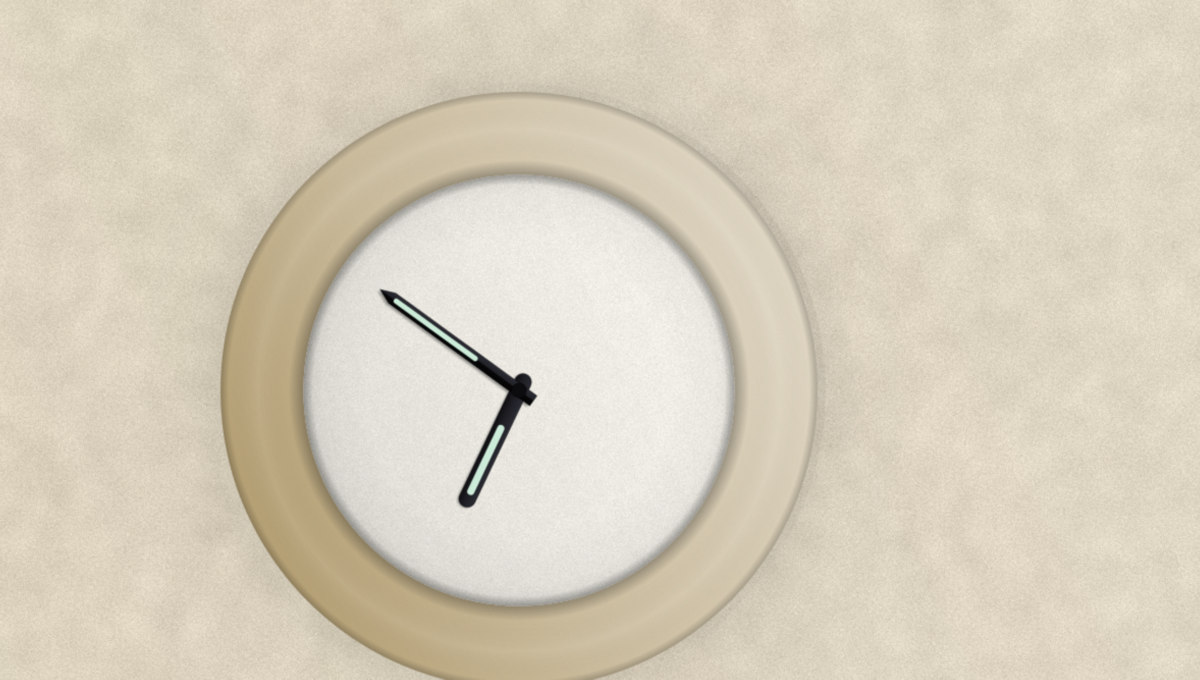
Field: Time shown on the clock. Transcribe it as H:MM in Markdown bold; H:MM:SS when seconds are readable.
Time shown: **6:51**
